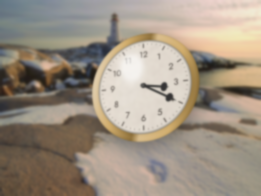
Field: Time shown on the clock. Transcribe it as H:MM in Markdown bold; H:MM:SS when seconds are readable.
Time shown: **3:20**
